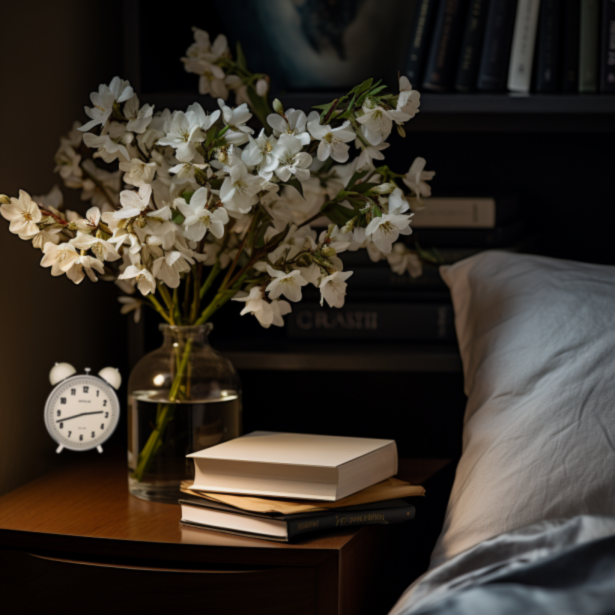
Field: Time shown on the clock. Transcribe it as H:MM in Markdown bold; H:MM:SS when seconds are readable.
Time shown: **2:42**
